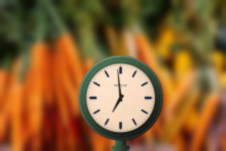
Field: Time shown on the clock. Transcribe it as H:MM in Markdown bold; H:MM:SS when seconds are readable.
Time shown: **6:59**
